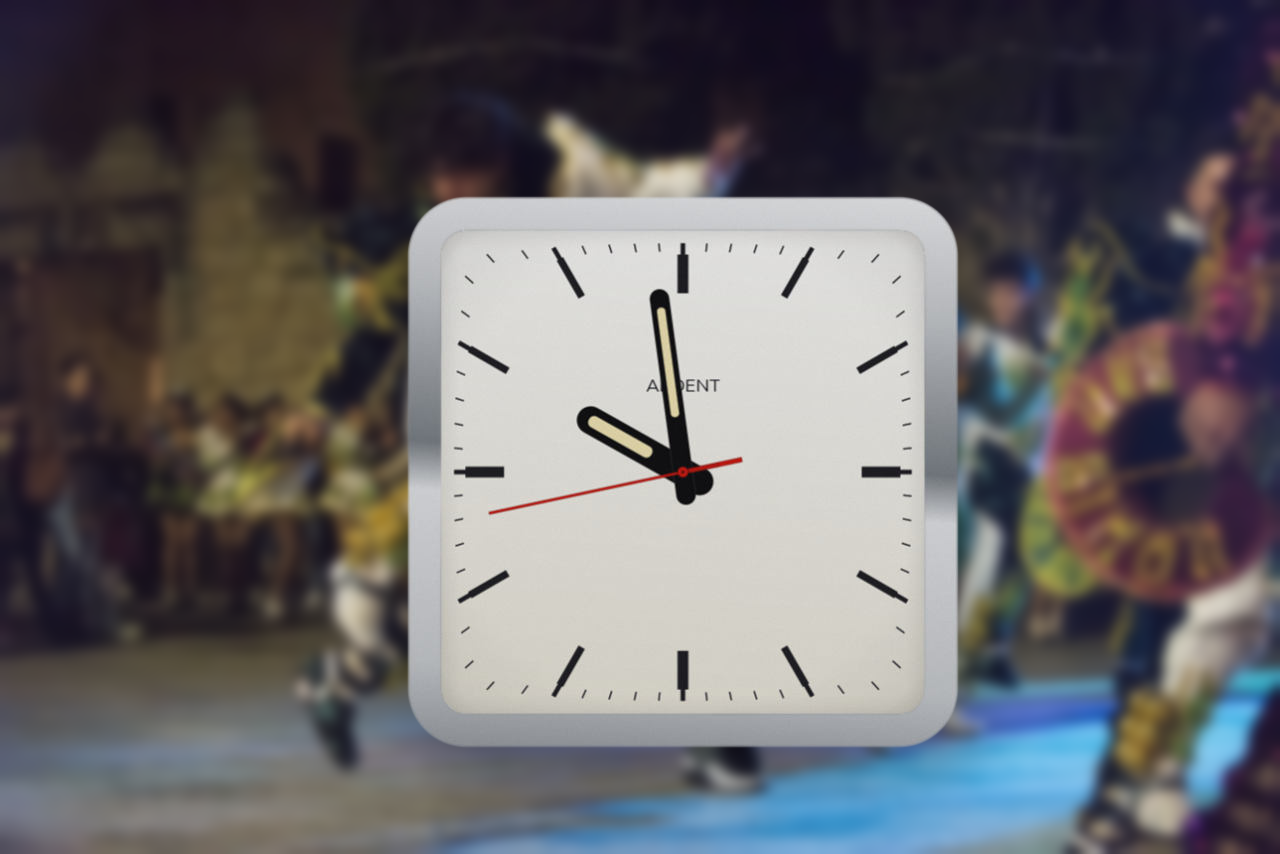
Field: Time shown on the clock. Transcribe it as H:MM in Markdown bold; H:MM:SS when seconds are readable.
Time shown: **9:58:43**
